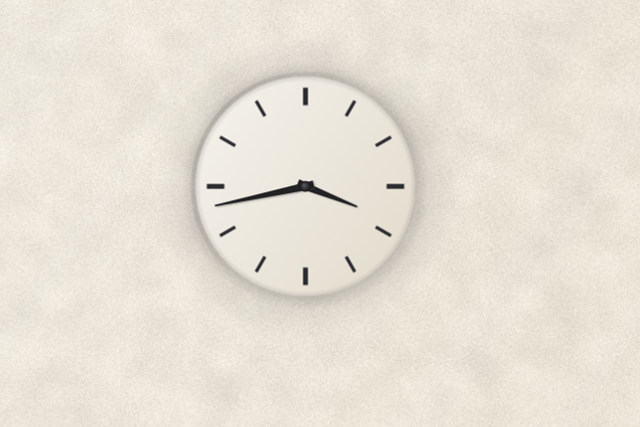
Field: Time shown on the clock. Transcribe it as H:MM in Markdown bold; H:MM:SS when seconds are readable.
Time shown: **3:43**
